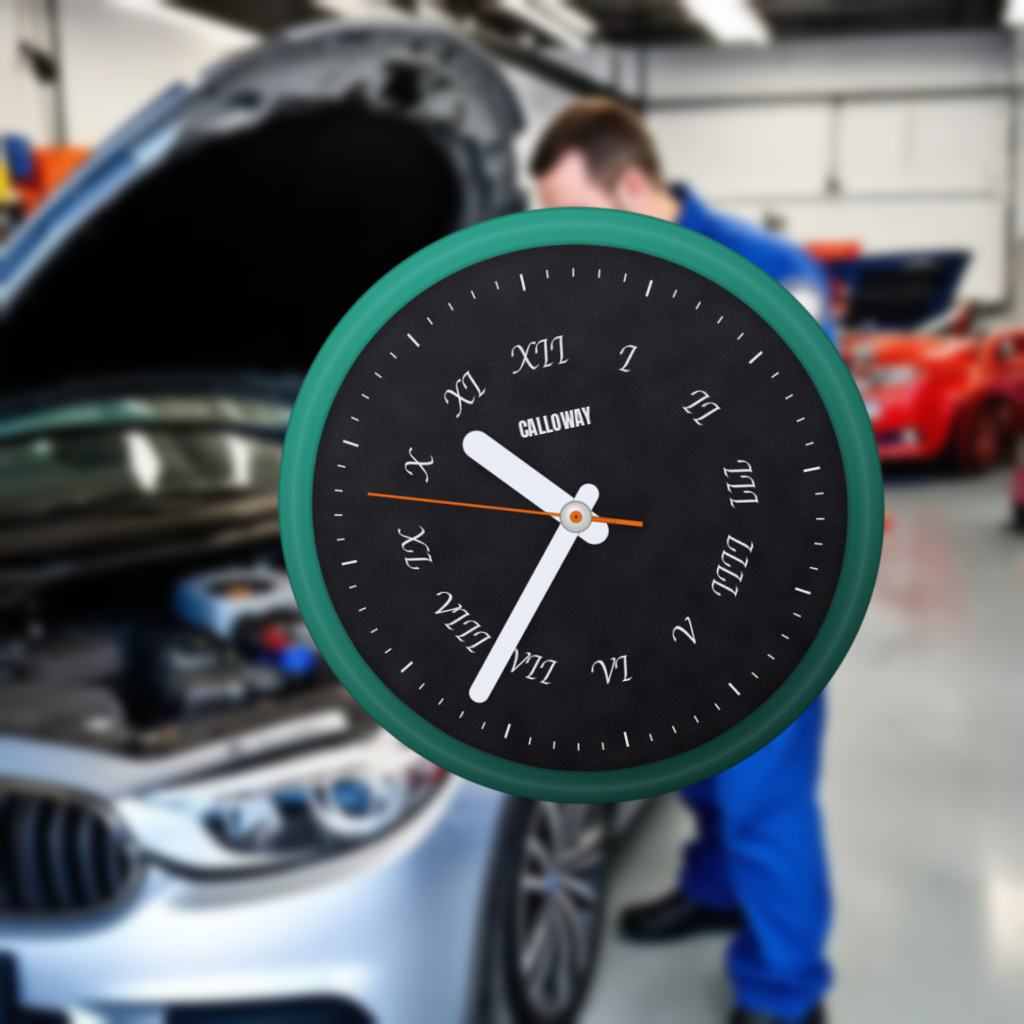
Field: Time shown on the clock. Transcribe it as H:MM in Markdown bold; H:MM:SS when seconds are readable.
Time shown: **10:36:48**
